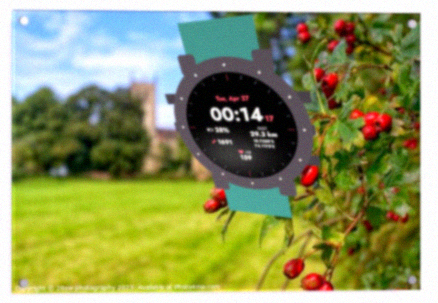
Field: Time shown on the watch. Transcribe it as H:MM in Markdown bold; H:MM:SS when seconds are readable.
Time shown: **0:14**
